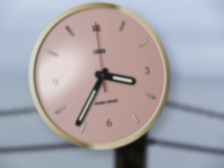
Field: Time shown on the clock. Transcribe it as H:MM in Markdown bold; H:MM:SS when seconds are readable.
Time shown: **3:36:00**
